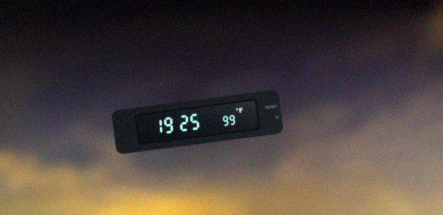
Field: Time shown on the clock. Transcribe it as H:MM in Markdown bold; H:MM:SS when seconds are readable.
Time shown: **19:25**
